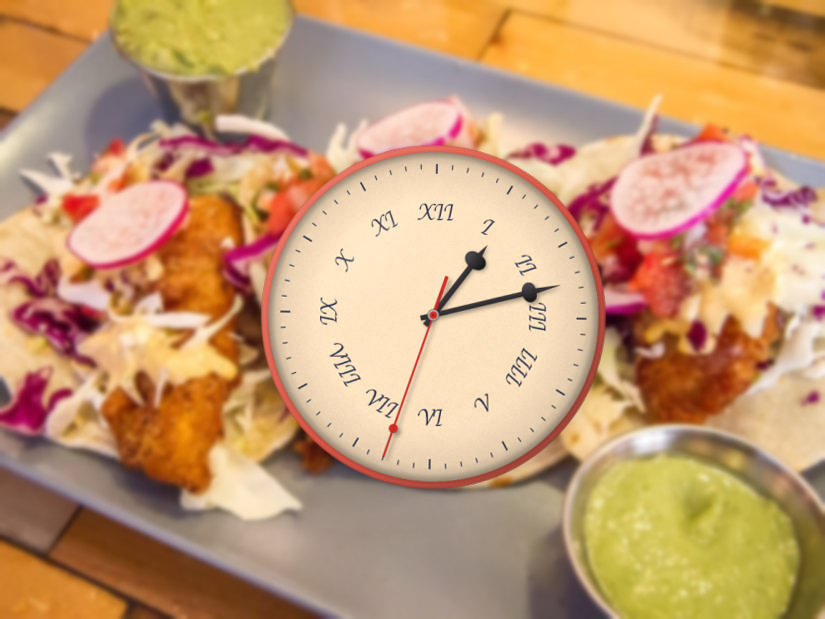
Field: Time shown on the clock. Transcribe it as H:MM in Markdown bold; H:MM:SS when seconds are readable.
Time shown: **1:12:33**
